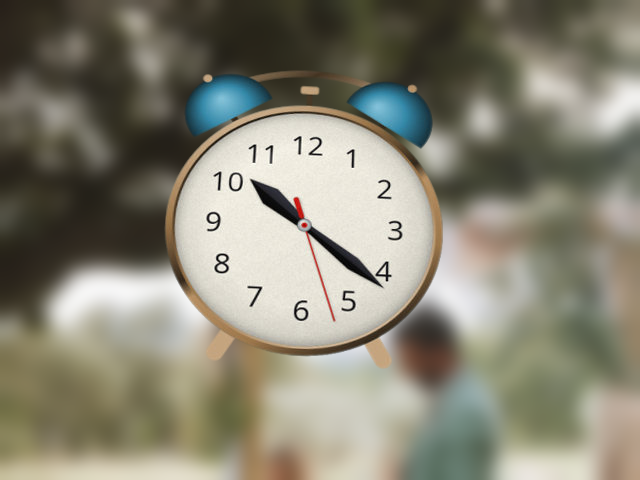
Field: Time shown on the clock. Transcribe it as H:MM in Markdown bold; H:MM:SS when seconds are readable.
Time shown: **10:21:27**
